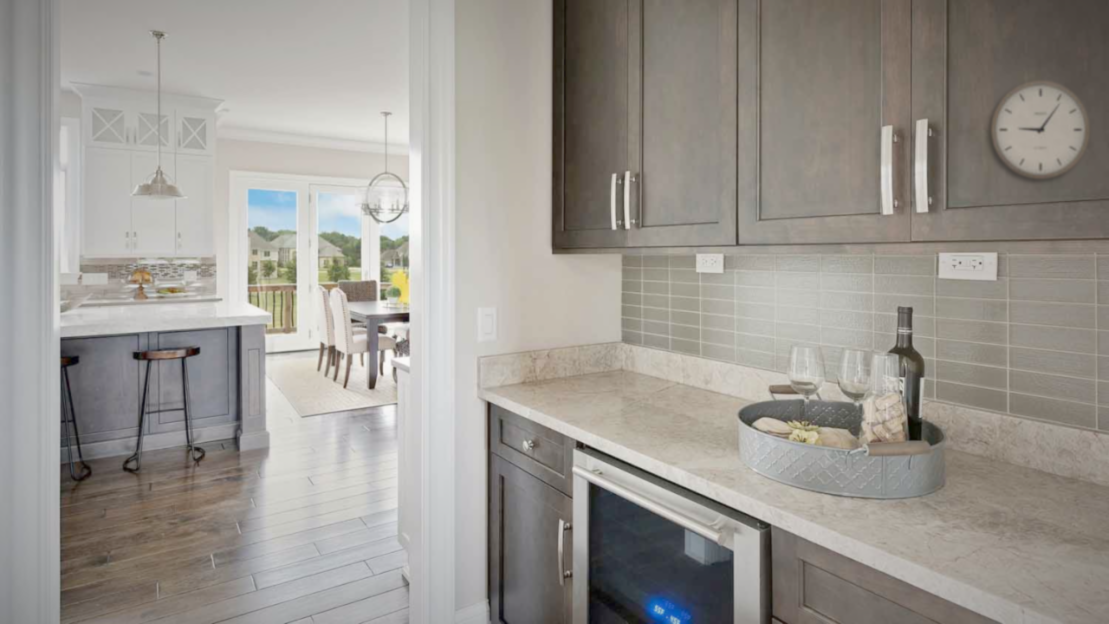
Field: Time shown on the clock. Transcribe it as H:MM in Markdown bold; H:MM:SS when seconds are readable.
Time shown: **9:06**
